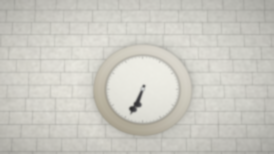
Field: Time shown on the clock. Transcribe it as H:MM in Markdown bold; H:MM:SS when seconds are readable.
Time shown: **6:34**
